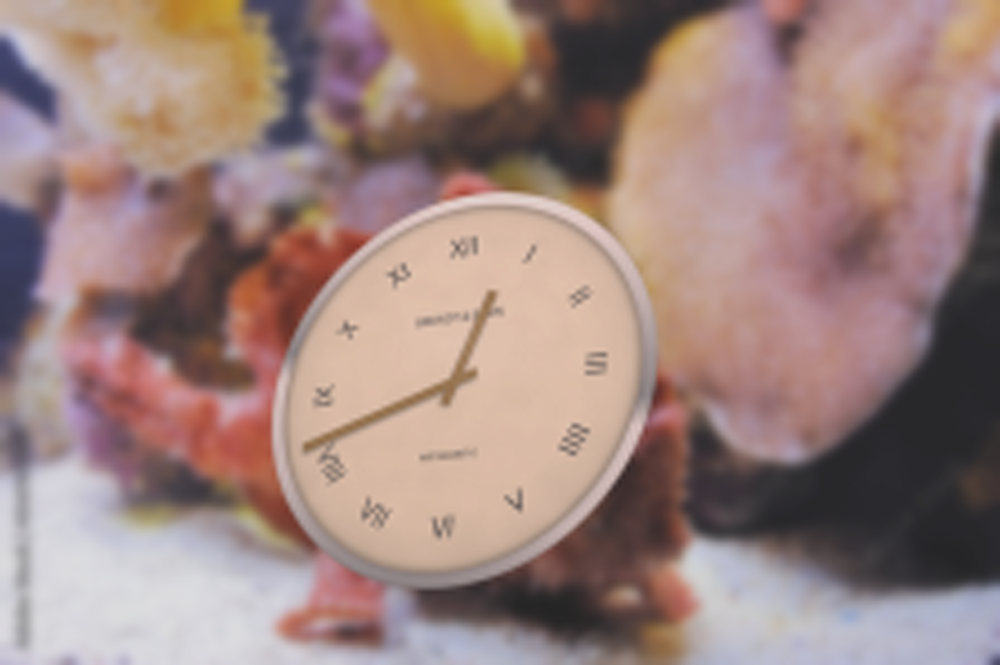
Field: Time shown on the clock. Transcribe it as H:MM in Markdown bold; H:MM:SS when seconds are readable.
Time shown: **12:42**
